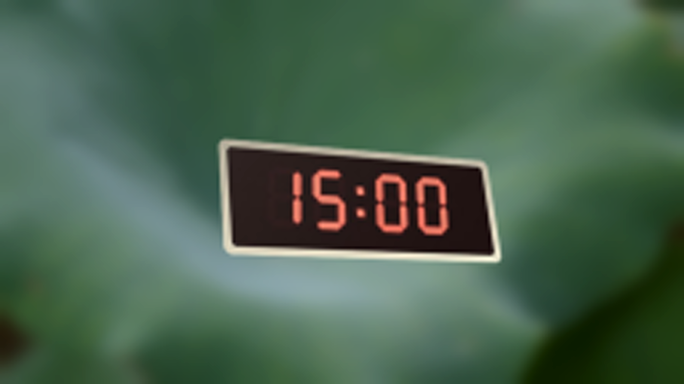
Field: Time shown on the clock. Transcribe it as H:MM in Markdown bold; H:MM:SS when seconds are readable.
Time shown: **15:00**
